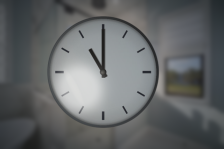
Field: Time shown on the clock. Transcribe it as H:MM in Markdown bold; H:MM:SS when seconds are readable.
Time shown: **11:00**
